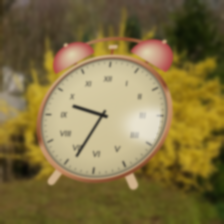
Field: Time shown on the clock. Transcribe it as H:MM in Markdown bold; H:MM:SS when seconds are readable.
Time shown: **9:34**
